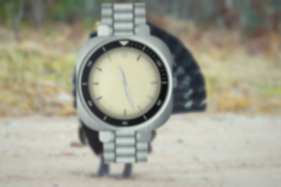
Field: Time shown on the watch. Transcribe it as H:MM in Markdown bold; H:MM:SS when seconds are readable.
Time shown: **11:27**
